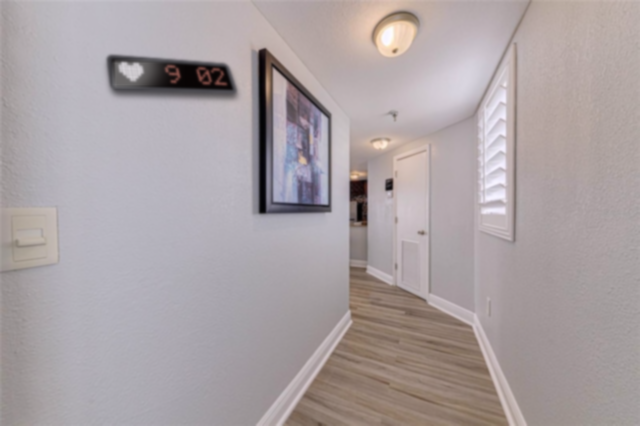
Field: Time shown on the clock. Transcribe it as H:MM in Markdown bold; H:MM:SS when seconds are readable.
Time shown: **9:02**
